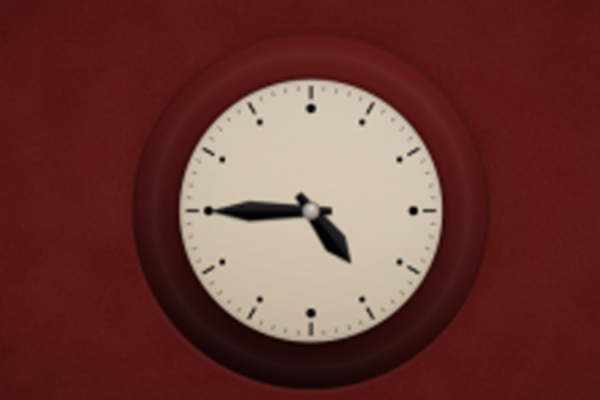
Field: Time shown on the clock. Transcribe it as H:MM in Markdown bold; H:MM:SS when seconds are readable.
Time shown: **4:45**
